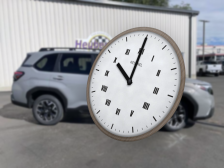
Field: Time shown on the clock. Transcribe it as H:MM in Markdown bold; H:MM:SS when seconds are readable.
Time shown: **10:00**
